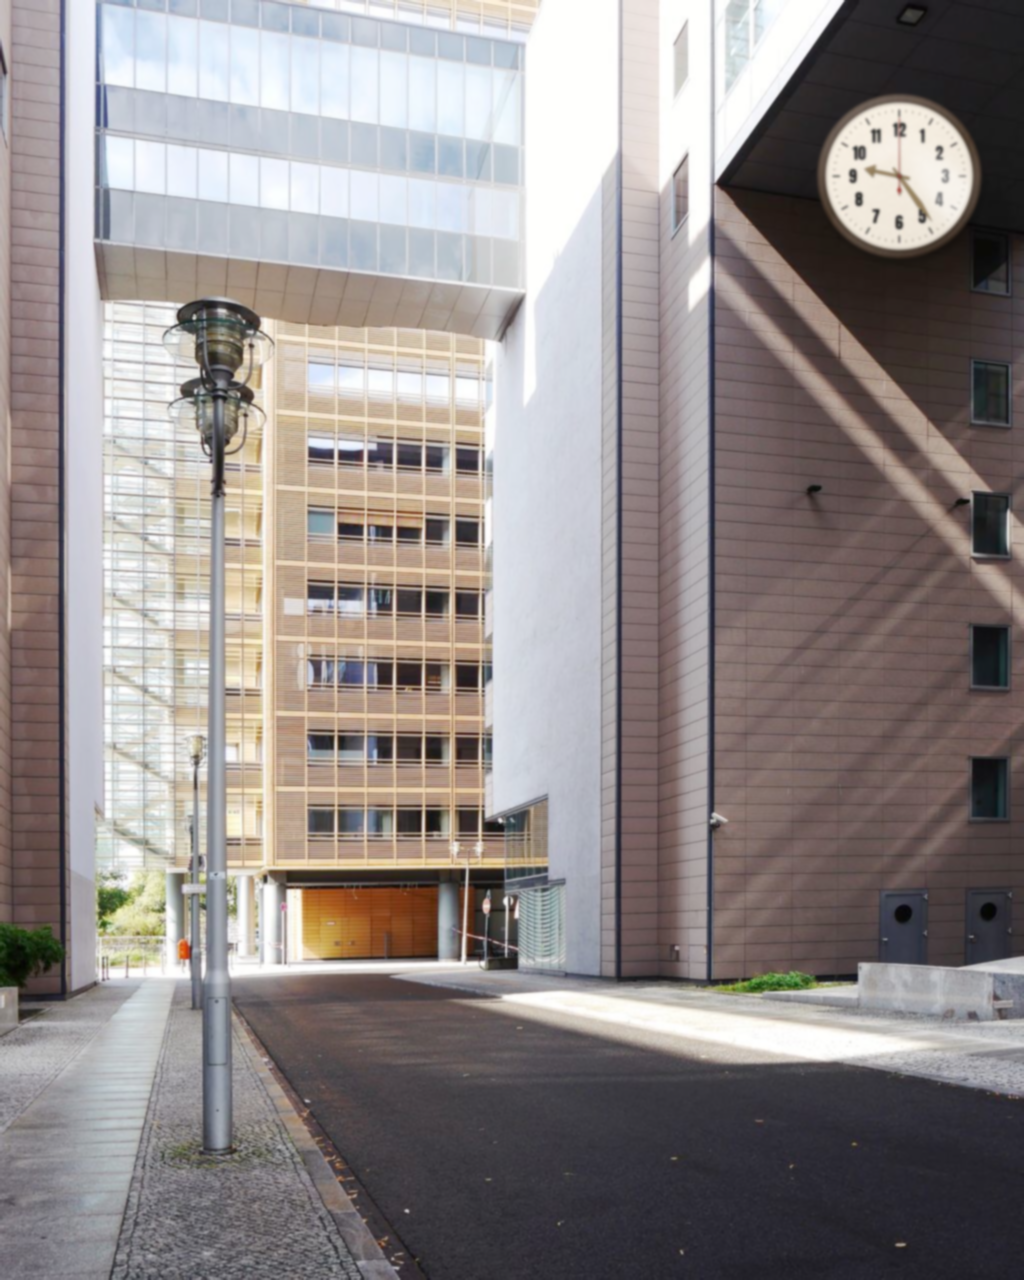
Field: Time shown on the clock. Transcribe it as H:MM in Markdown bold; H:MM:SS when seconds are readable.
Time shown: **9:24:00**
